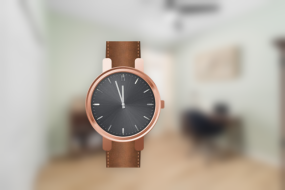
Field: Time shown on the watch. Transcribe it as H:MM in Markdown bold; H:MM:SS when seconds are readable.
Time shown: **11:57**
